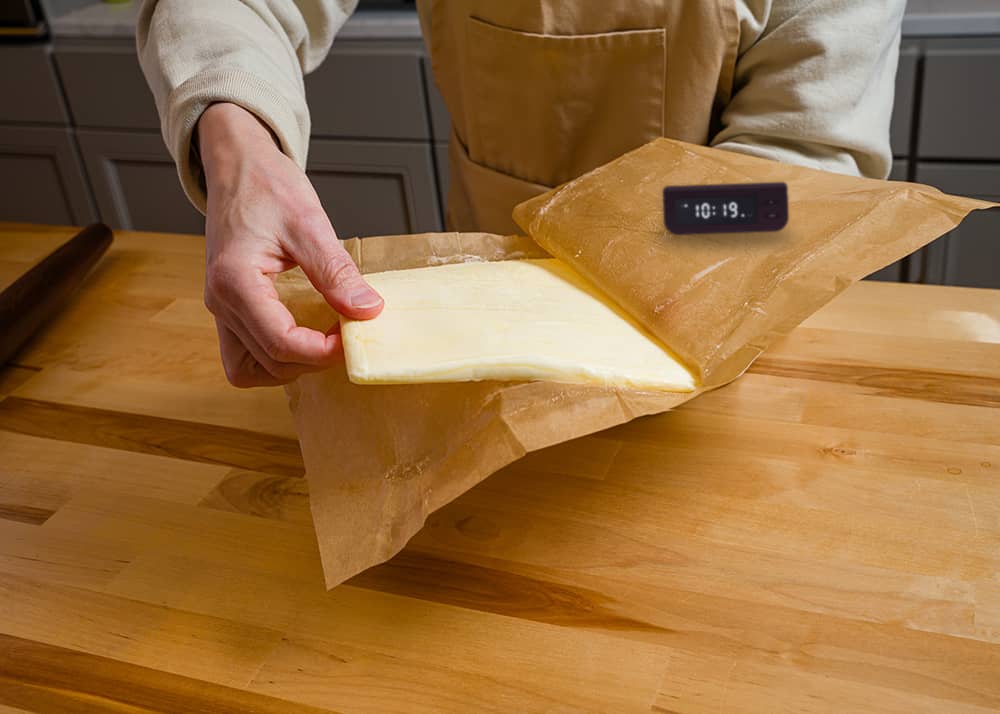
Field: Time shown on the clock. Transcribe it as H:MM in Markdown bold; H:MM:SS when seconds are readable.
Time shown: **10:19**
